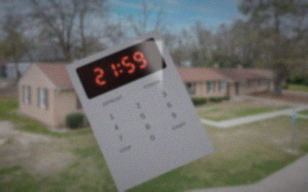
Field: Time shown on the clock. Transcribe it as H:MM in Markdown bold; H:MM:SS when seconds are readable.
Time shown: **21:59**
